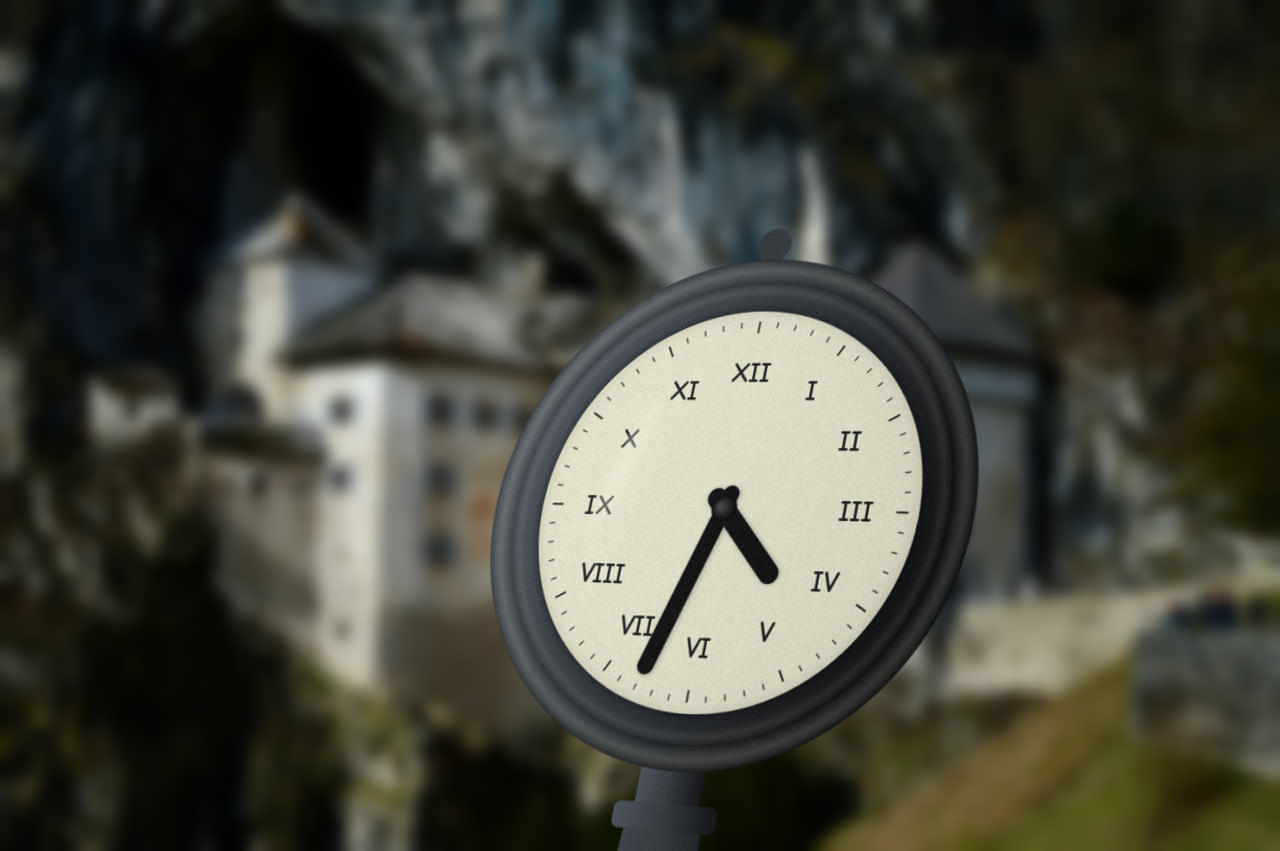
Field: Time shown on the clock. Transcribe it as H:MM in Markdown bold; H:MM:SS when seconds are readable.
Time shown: **4:33**
